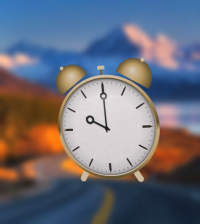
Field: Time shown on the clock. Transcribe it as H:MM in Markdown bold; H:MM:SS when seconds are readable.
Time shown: **10:00**
